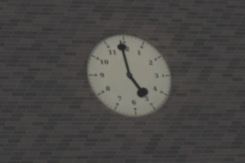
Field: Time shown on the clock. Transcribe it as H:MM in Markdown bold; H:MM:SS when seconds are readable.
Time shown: **4:59**
